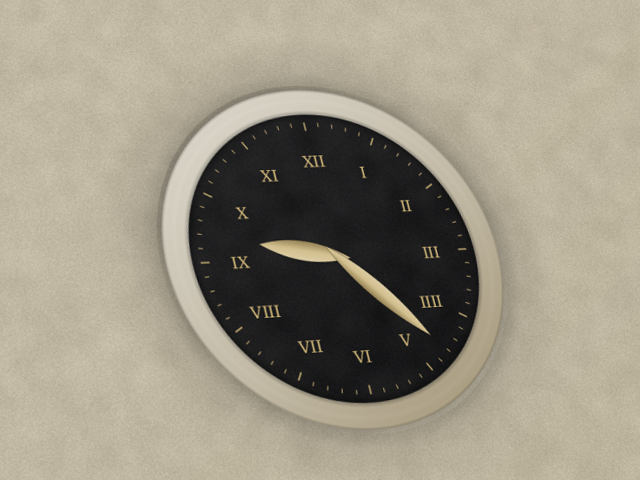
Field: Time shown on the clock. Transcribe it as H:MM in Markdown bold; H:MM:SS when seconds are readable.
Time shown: **9:23**
